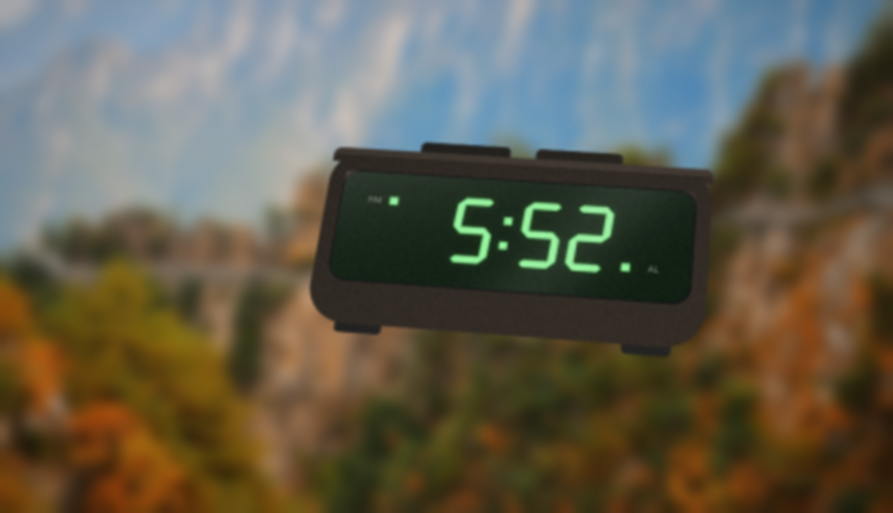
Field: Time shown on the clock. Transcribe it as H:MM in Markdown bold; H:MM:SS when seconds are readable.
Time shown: **5:52**
